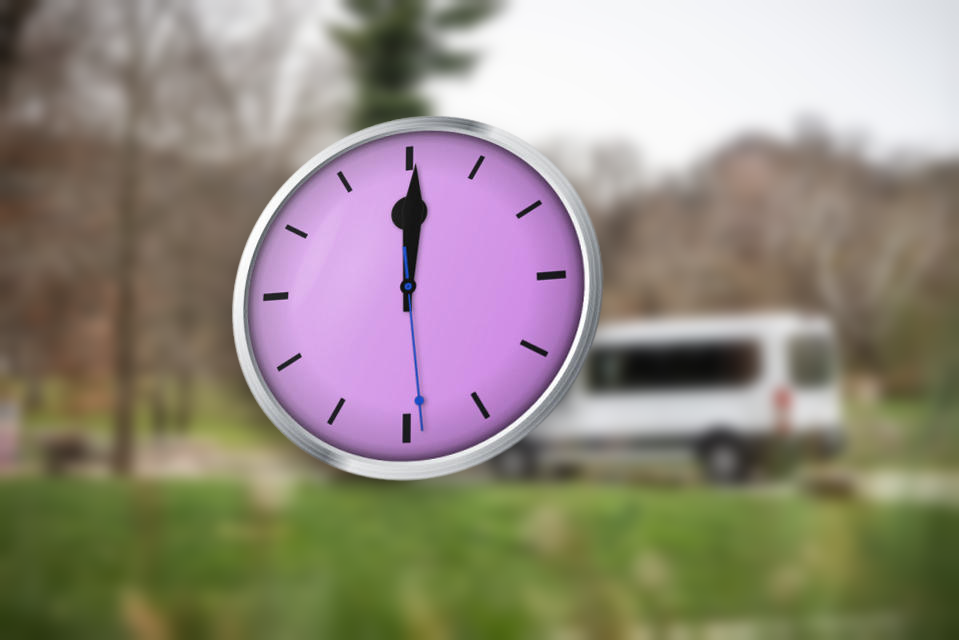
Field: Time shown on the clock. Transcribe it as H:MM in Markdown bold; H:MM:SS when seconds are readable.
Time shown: **12:00:29**
